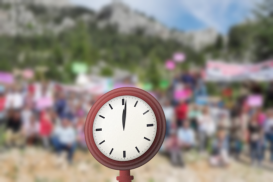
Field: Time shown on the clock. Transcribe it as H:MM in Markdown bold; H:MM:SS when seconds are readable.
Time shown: **12:01**
